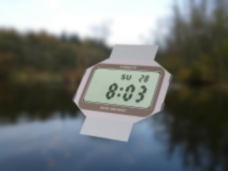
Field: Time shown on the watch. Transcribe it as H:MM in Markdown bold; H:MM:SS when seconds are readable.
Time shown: **8:03**
